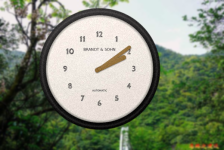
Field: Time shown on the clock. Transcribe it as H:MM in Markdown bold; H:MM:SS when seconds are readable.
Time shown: **2:09**
